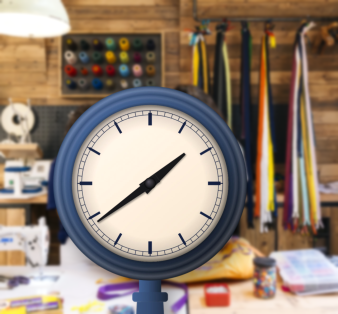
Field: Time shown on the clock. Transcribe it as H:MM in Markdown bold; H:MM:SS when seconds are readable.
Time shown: **1:39**
